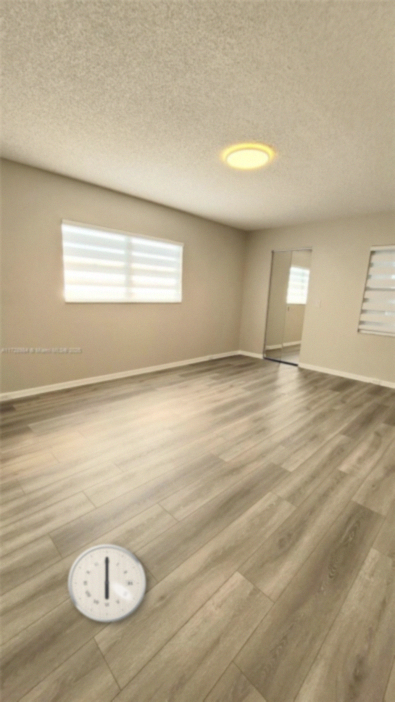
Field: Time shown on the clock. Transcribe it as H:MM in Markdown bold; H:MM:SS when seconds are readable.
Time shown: **6:00**
